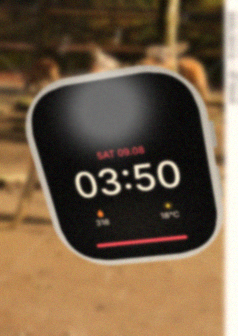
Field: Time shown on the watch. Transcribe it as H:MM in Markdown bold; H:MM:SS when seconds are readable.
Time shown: **3:50**
